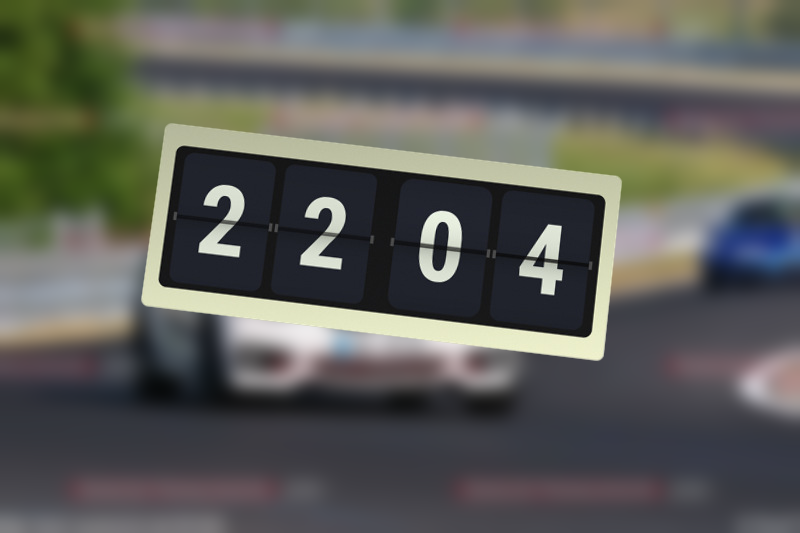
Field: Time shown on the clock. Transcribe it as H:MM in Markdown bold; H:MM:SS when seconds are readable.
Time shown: **22:04**
